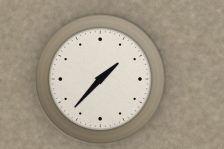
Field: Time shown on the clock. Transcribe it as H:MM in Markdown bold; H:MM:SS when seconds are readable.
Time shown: **1:37**
